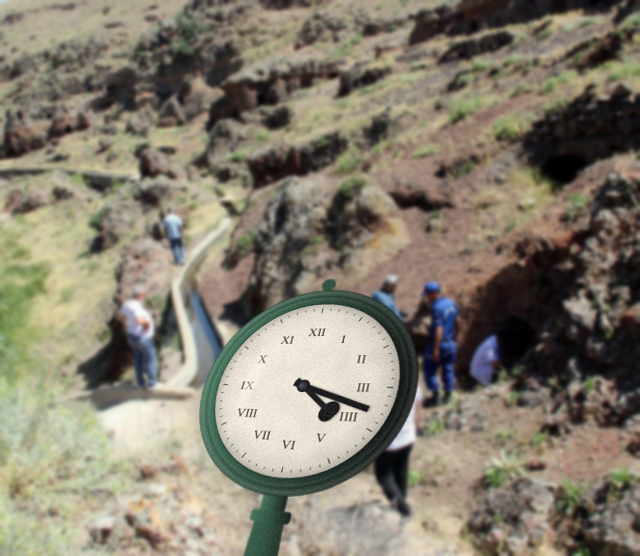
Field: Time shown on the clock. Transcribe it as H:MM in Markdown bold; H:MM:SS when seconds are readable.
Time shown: **4:18**
